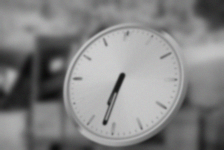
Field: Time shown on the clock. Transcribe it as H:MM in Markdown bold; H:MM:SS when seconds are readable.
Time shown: **6:32**
